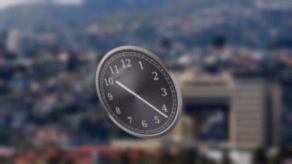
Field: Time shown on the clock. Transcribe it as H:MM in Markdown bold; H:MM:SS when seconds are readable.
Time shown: **10:22**
